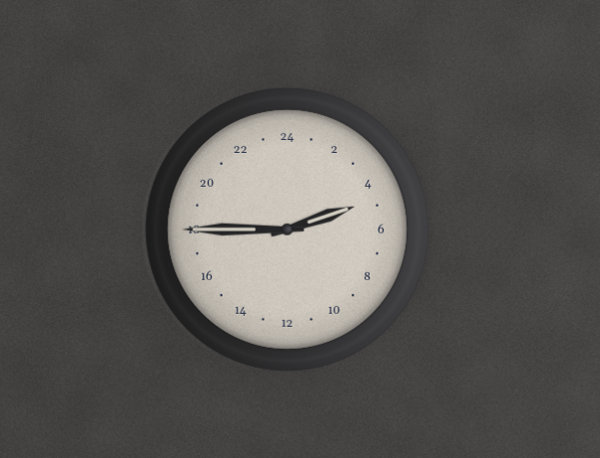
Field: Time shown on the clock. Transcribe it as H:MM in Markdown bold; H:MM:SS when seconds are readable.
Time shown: **4:45**
